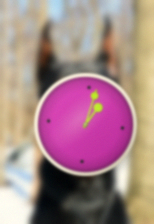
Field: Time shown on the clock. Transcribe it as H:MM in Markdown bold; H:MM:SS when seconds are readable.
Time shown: **1:02**
